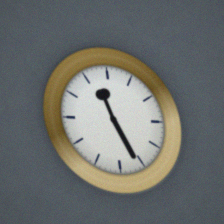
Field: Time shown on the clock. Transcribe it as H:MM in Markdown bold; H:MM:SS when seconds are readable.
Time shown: **11:26**
